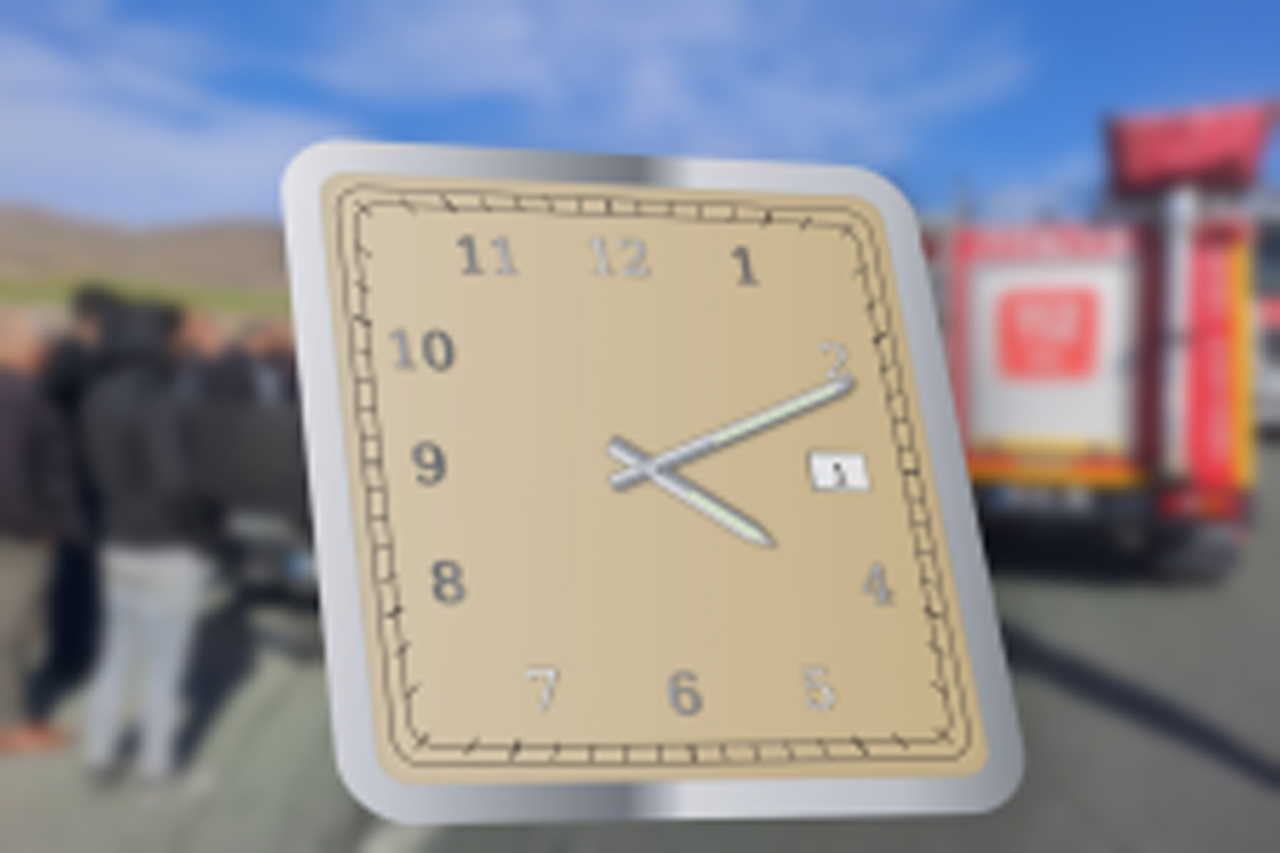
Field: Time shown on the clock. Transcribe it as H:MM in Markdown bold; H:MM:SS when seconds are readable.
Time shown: **4:11**
